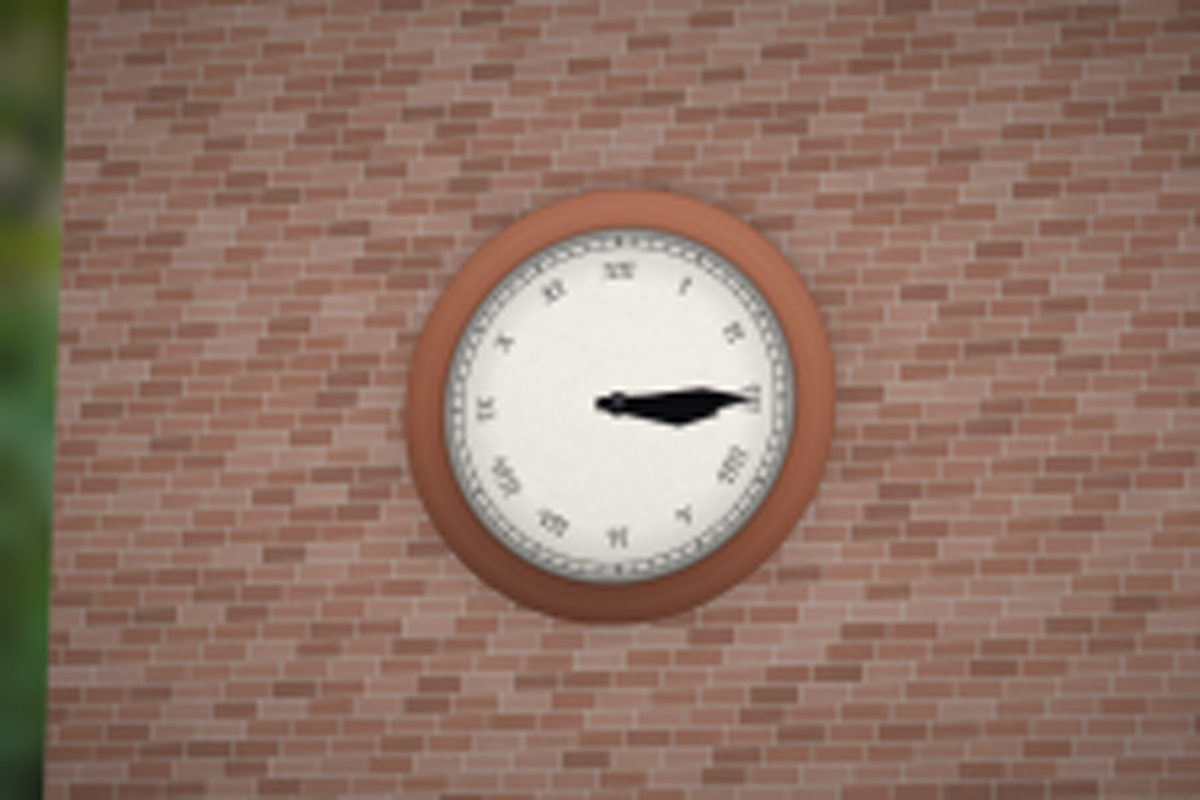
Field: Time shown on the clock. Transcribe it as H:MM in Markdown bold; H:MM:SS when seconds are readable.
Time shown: **3:15**
